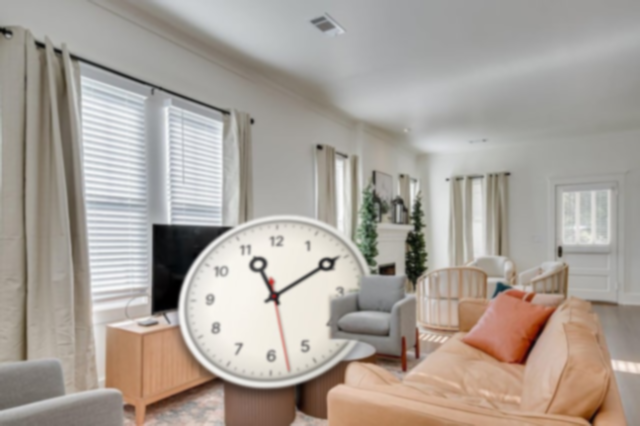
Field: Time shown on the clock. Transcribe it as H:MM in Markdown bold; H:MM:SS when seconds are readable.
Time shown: **11:09:28**
